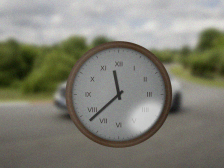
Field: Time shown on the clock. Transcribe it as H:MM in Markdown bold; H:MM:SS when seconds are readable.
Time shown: **11:38**
